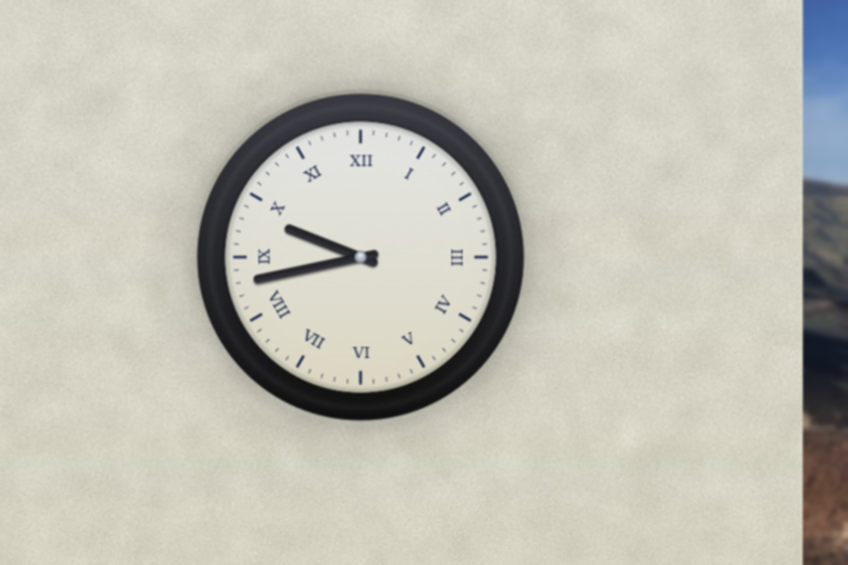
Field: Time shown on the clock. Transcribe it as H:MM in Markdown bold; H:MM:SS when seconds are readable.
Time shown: **9:43**
